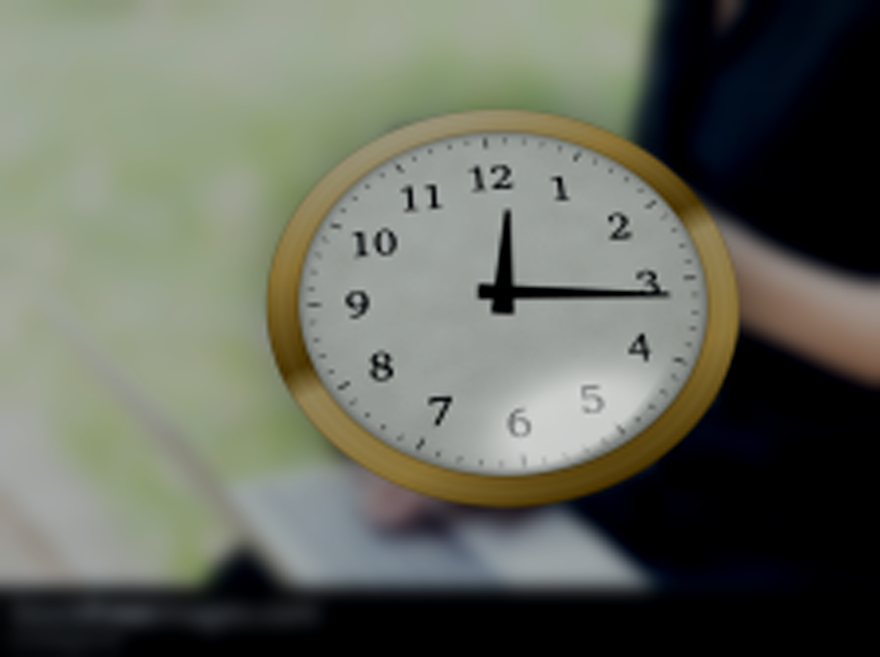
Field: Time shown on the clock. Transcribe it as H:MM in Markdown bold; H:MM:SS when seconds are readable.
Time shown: **12:16**
